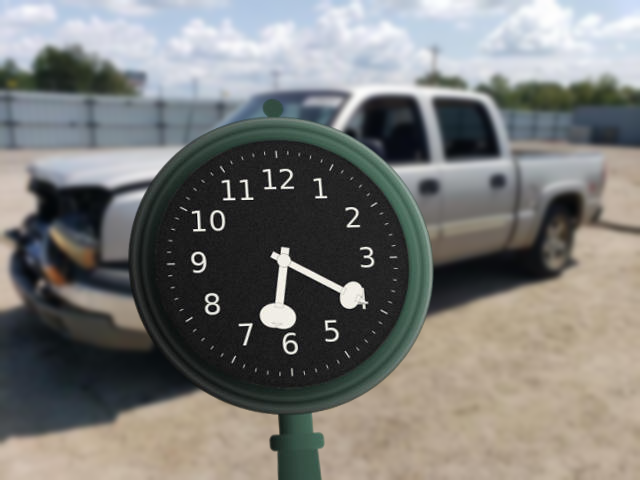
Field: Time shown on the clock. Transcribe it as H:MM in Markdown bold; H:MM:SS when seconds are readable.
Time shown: **6:20**
